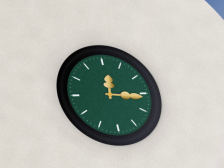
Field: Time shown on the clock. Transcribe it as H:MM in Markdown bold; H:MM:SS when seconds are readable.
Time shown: **12:16**
